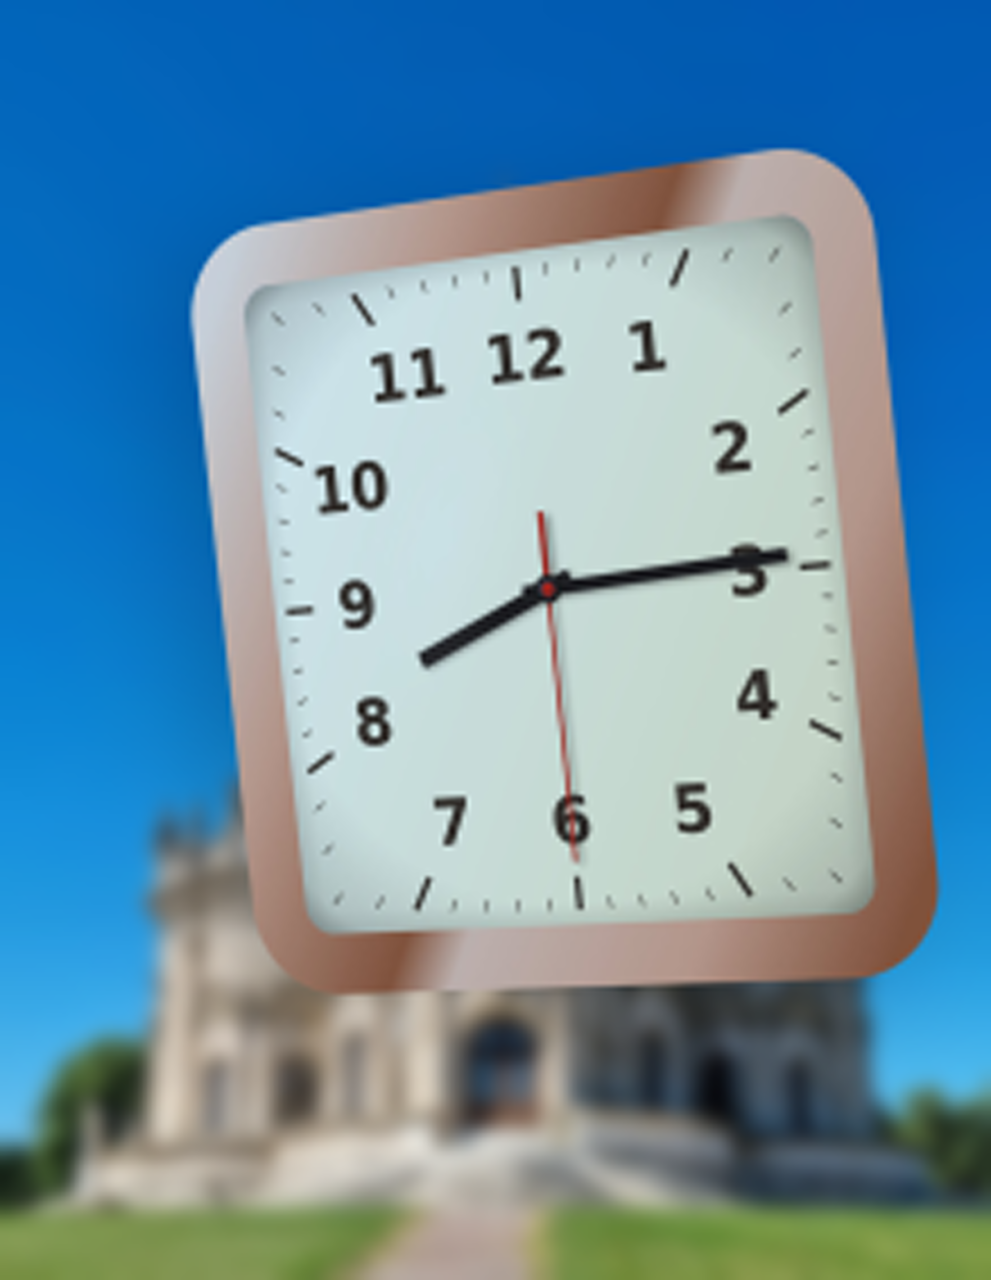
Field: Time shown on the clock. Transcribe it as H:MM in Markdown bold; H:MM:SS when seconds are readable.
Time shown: **8:14:30**
